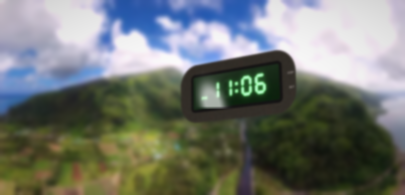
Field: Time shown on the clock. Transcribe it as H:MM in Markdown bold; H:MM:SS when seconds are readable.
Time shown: **11:06**
